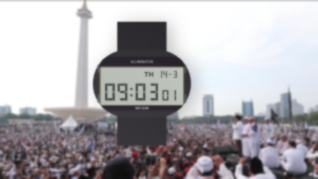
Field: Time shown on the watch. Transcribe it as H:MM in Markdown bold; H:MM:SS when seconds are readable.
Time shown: **9:03:01**
